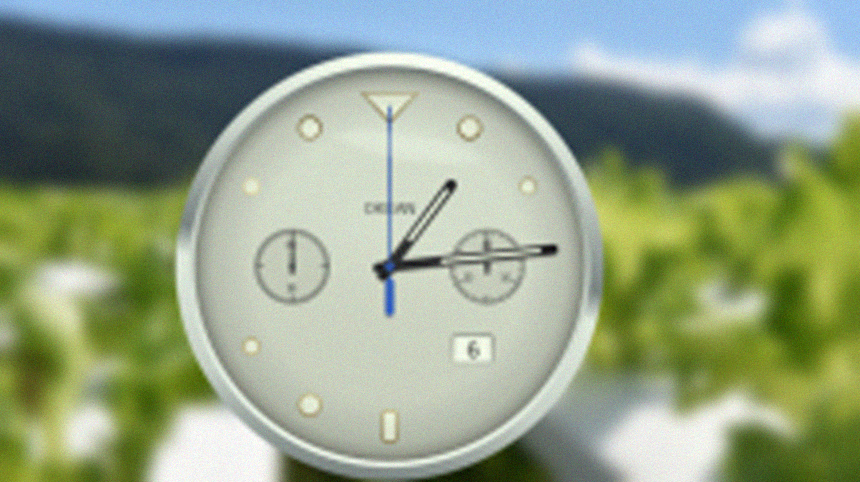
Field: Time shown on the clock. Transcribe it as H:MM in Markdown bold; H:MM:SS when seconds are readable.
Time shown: **1:14**
